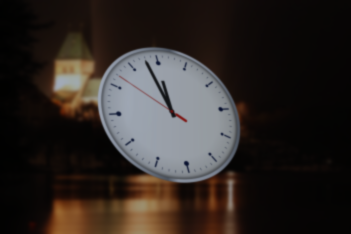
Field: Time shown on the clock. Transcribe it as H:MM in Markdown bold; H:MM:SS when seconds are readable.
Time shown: **11:57:52**
